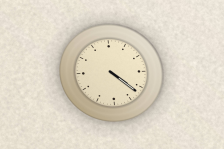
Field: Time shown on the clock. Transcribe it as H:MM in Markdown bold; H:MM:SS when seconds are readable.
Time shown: **4:22**
